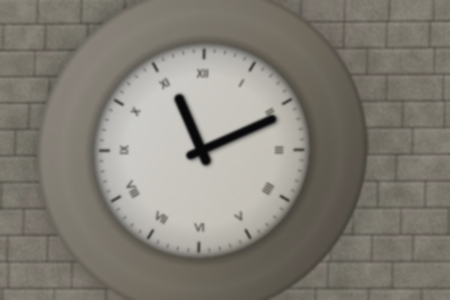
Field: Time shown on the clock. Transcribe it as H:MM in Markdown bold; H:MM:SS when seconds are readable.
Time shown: **11:11**
